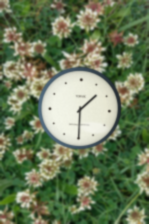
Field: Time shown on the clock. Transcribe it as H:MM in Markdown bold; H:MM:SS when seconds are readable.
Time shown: **1:30**
